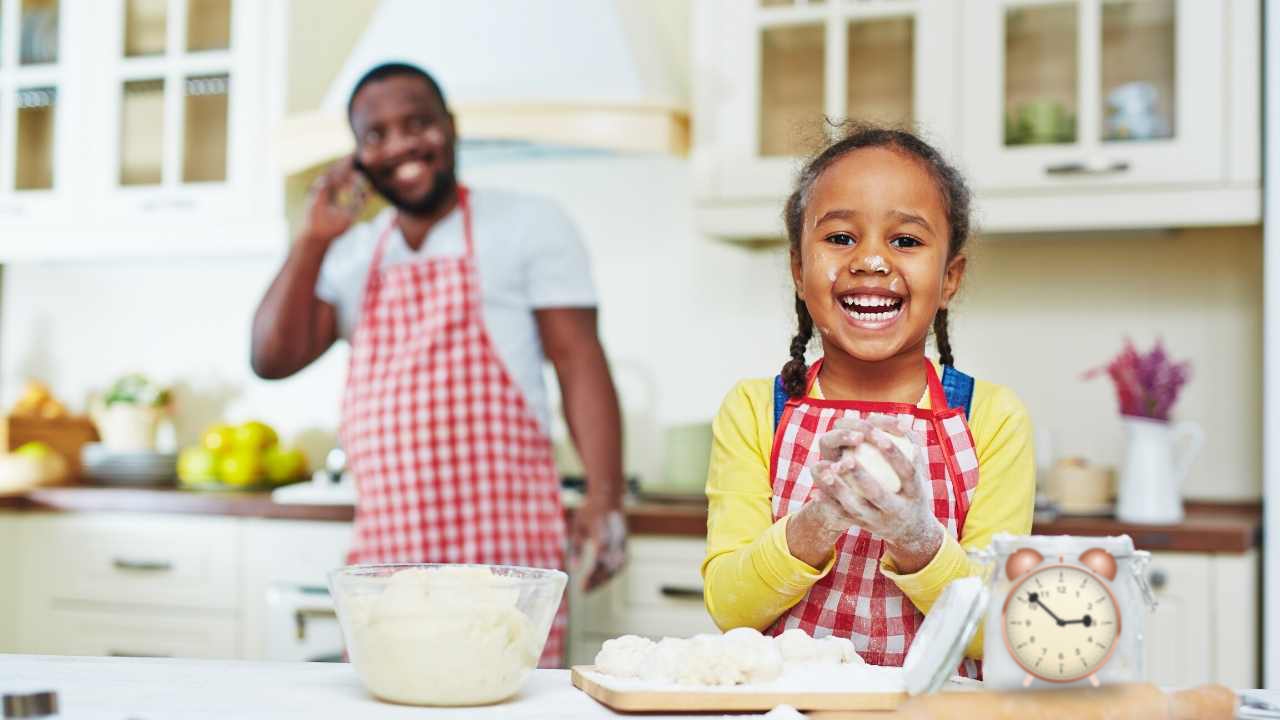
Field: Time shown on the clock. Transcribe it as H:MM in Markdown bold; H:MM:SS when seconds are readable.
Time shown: **2:52**
